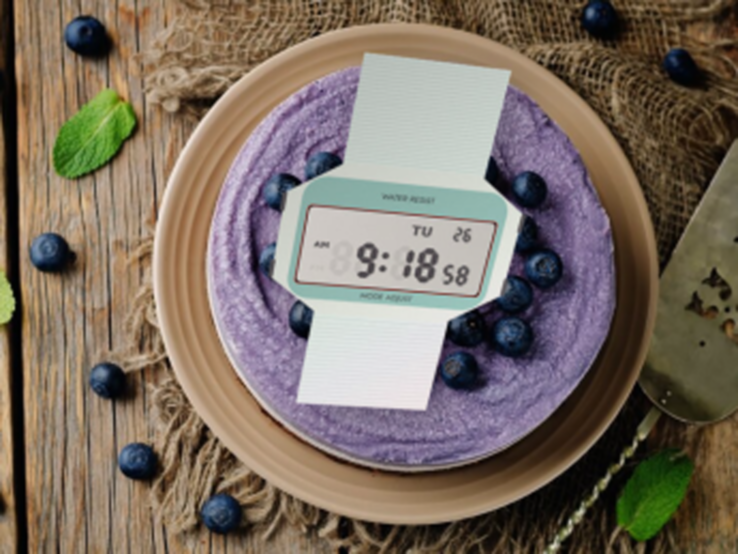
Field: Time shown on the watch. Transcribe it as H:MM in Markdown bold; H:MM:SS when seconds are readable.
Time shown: **9:18:58**
